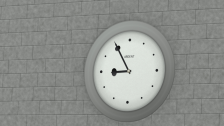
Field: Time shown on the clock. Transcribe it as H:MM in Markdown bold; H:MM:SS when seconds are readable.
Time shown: **8:55**
